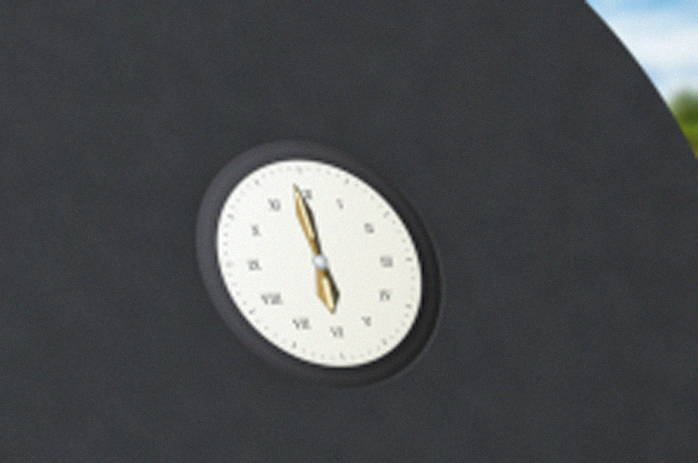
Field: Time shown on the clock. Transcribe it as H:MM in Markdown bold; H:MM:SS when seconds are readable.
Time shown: **5:59**
